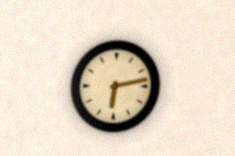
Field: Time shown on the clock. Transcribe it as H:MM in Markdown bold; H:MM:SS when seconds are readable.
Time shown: **6:13**
